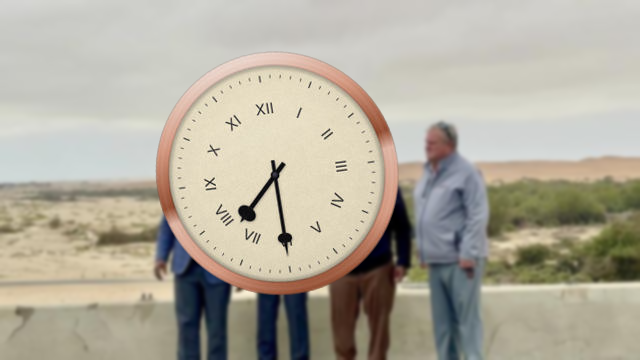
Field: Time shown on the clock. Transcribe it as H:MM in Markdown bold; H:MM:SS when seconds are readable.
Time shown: **7:30**
